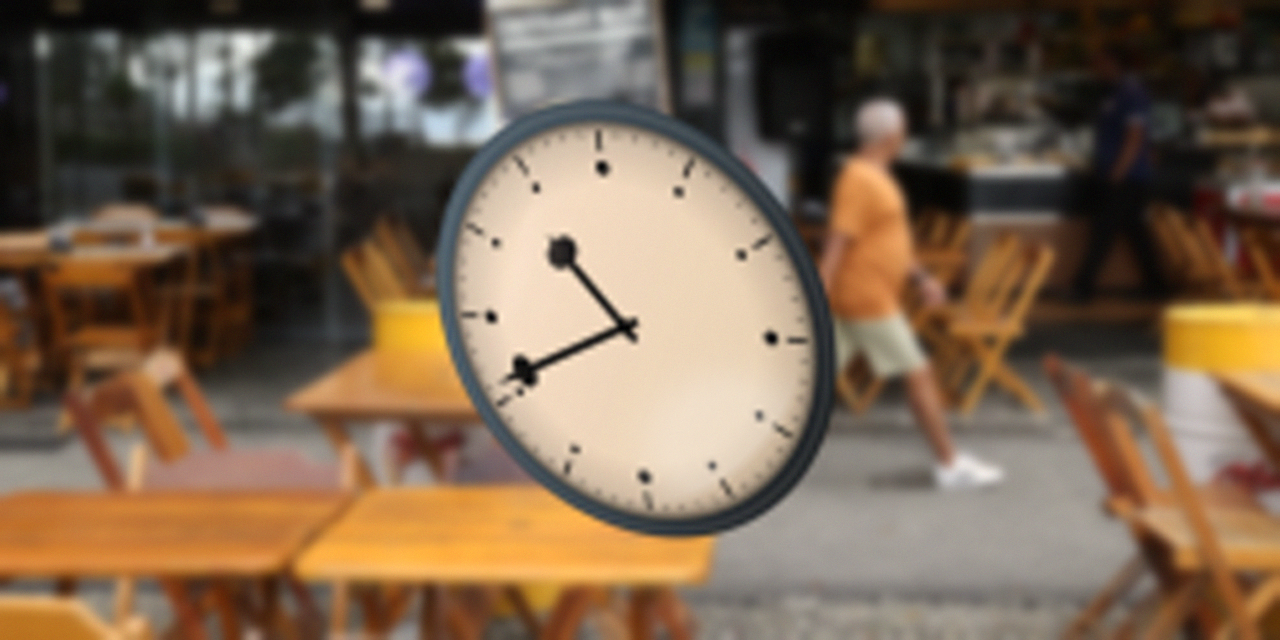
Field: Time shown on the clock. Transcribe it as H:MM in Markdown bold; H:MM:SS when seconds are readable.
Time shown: **10:41**
